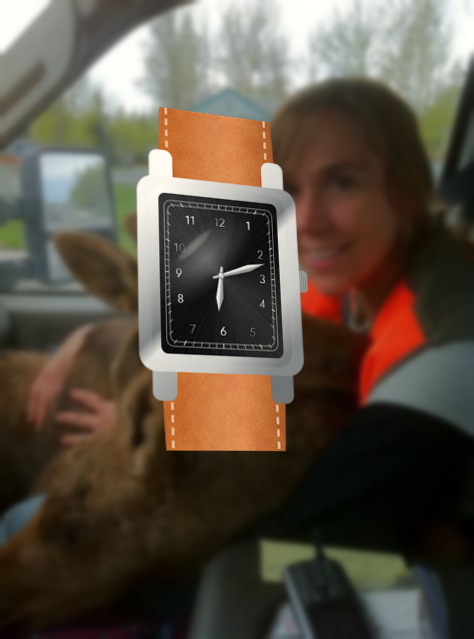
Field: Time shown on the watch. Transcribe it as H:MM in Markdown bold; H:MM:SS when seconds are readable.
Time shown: **6:12**
